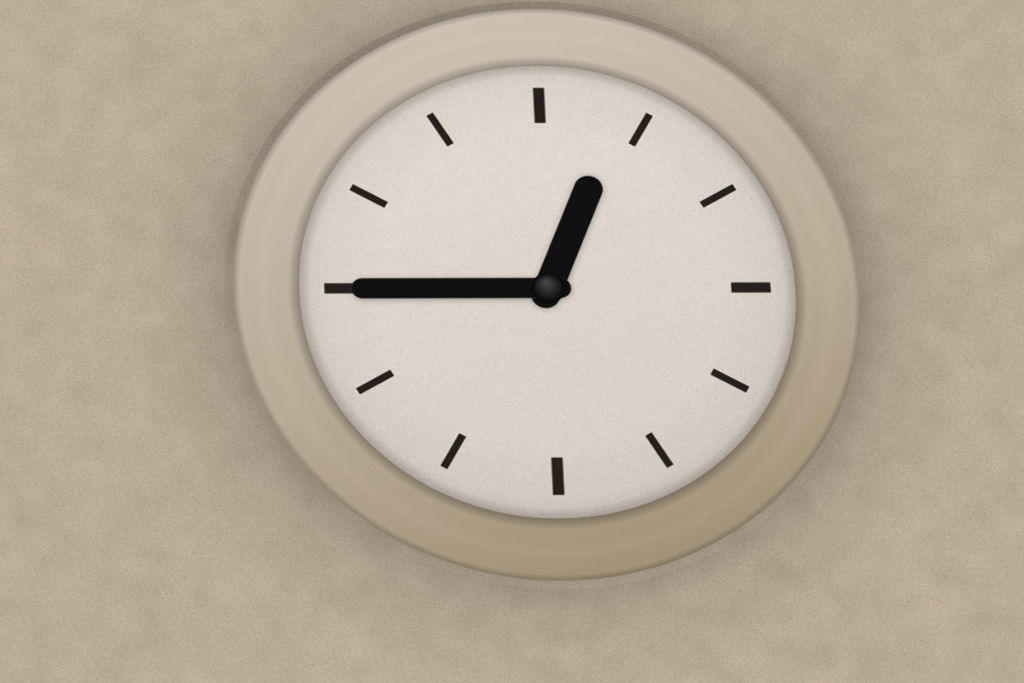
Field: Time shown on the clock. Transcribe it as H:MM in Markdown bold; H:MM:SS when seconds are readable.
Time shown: **12:45**
